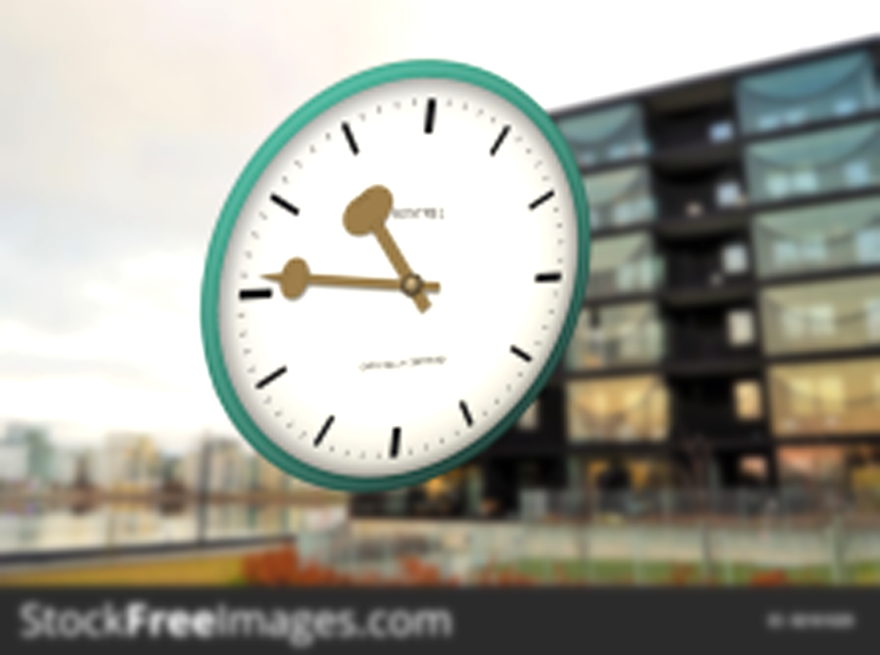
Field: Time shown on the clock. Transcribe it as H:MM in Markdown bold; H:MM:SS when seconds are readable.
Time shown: **10:46**
